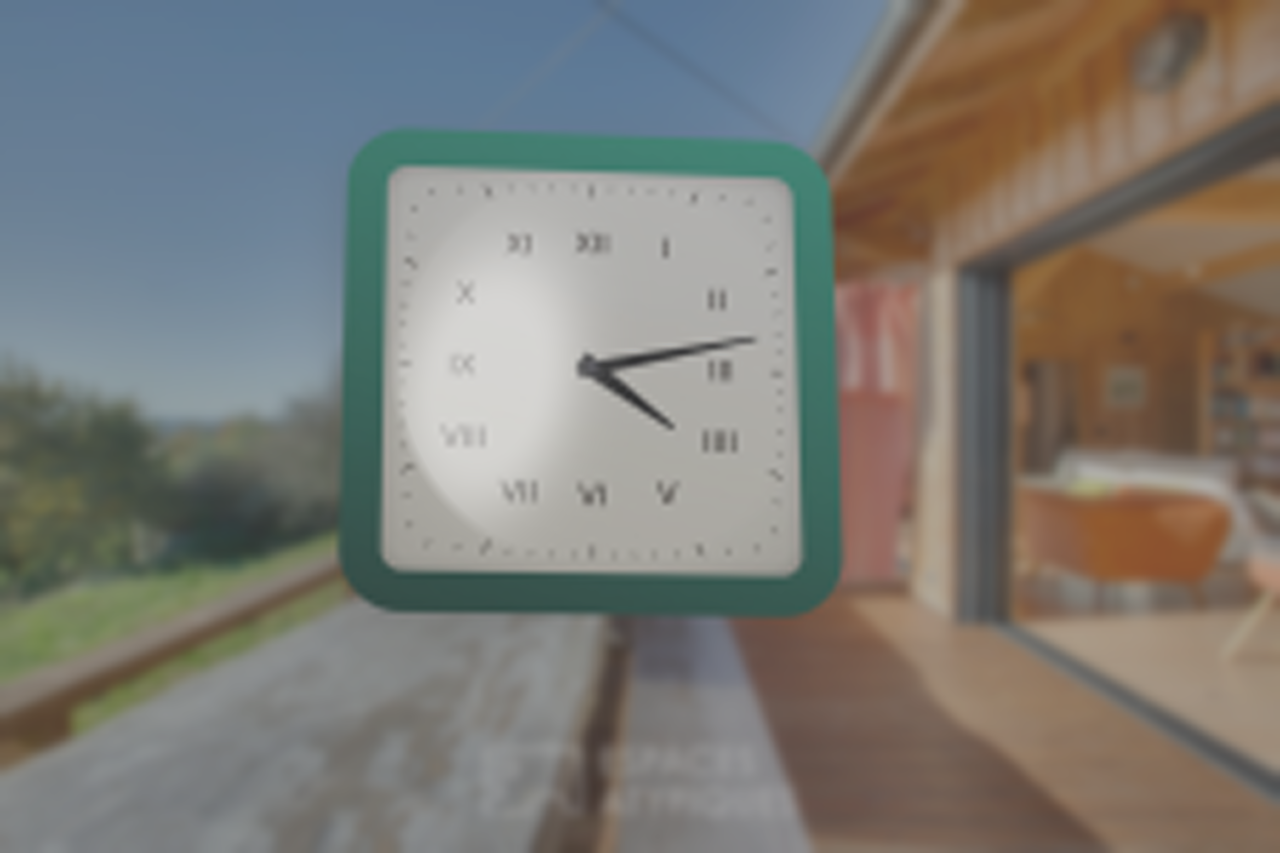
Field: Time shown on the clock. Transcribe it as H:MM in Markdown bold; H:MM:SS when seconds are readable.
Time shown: **4:13**
